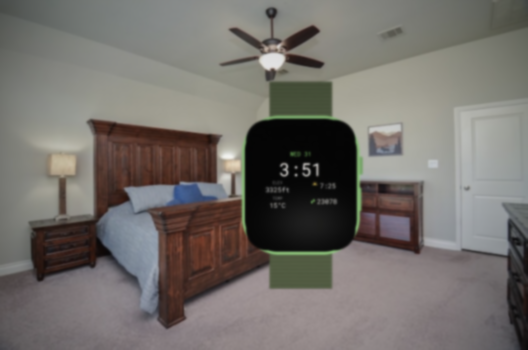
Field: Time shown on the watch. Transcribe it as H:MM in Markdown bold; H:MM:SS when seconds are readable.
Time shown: **3:51**
